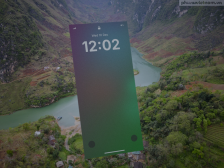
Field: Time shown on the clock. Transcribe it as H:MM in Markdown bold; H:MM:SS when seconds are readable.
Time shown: **12:02**
